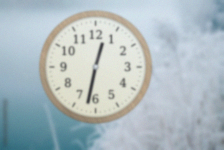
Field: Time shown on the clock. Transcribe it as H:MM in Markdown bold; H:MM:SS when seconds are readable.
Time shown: **12:32**
